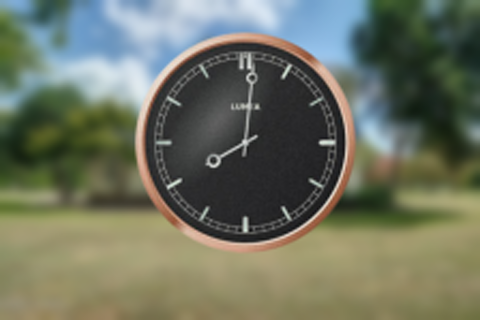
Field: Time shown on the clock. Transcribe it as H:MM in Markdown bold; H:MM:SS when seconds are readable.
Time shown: **8:01**
